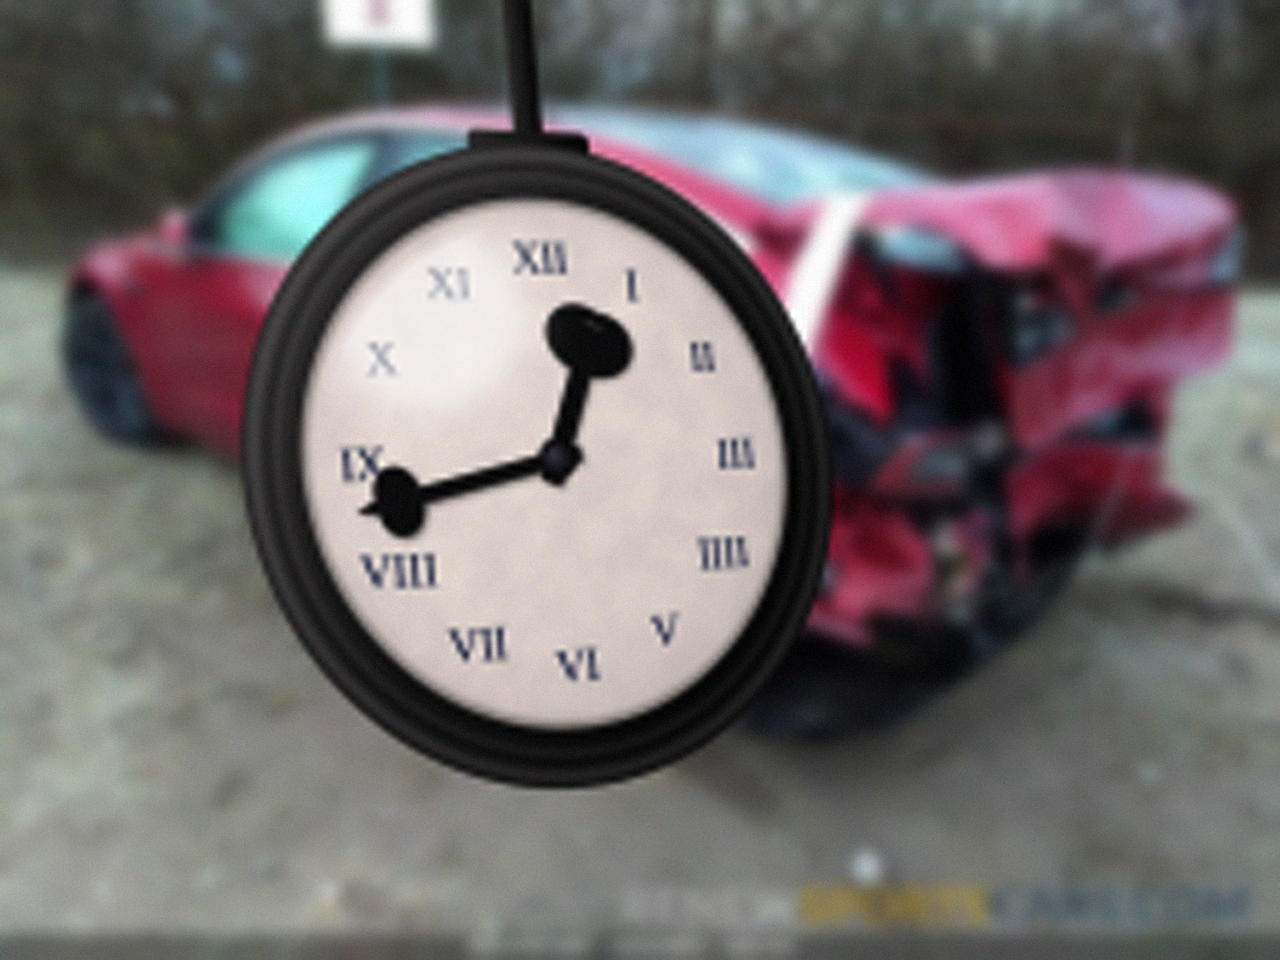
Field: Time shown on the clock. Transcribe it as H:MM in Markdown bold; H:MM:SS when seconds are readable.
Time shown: **12:43**
